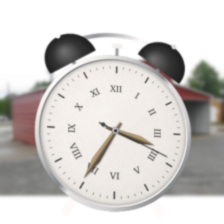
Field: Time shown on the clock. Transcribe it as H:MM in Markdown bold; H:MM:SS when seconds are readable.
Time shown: **3:35:19**
